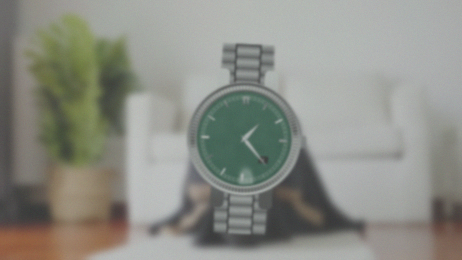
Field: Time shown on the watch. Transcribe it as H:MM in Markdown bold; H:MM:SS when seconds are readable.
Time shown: **1:23**
